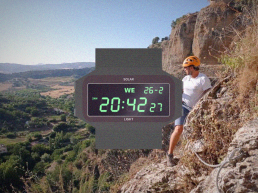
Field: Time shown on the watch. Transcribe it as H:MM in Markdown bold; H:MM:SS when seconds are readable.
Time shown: **20:42:27**
